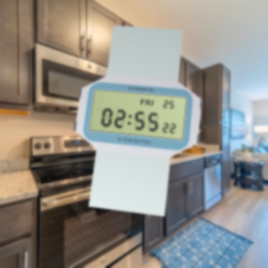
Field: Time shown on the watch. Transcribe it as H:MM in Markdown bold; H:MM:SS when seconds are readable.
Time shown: **2:55**
